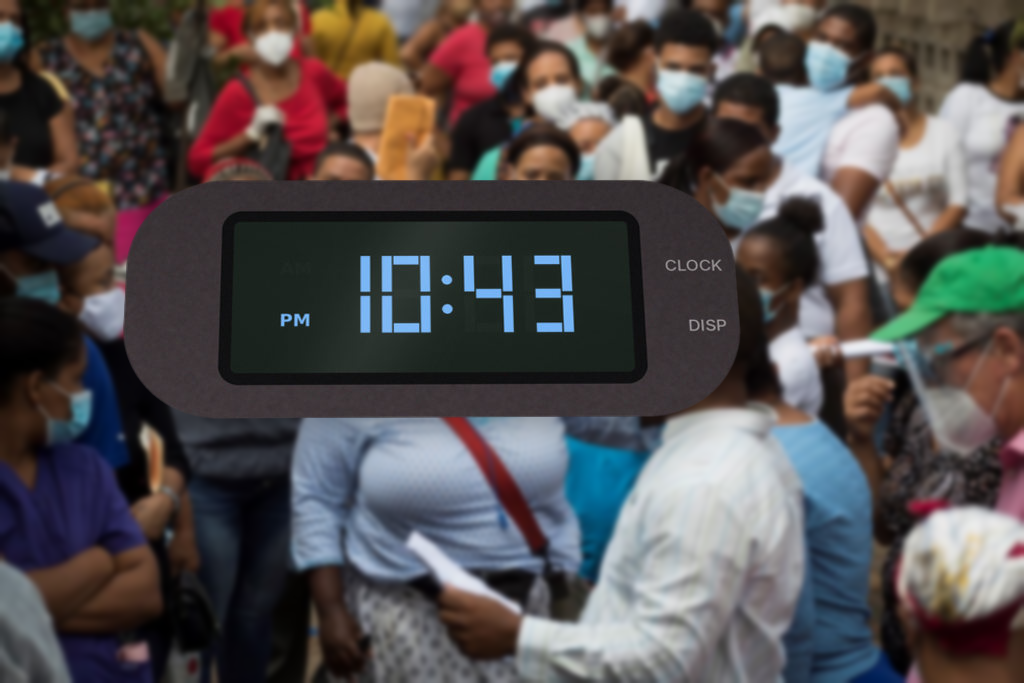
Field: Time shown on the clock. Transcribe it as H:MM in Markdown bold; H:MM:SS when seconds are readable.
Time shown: **10:43**
